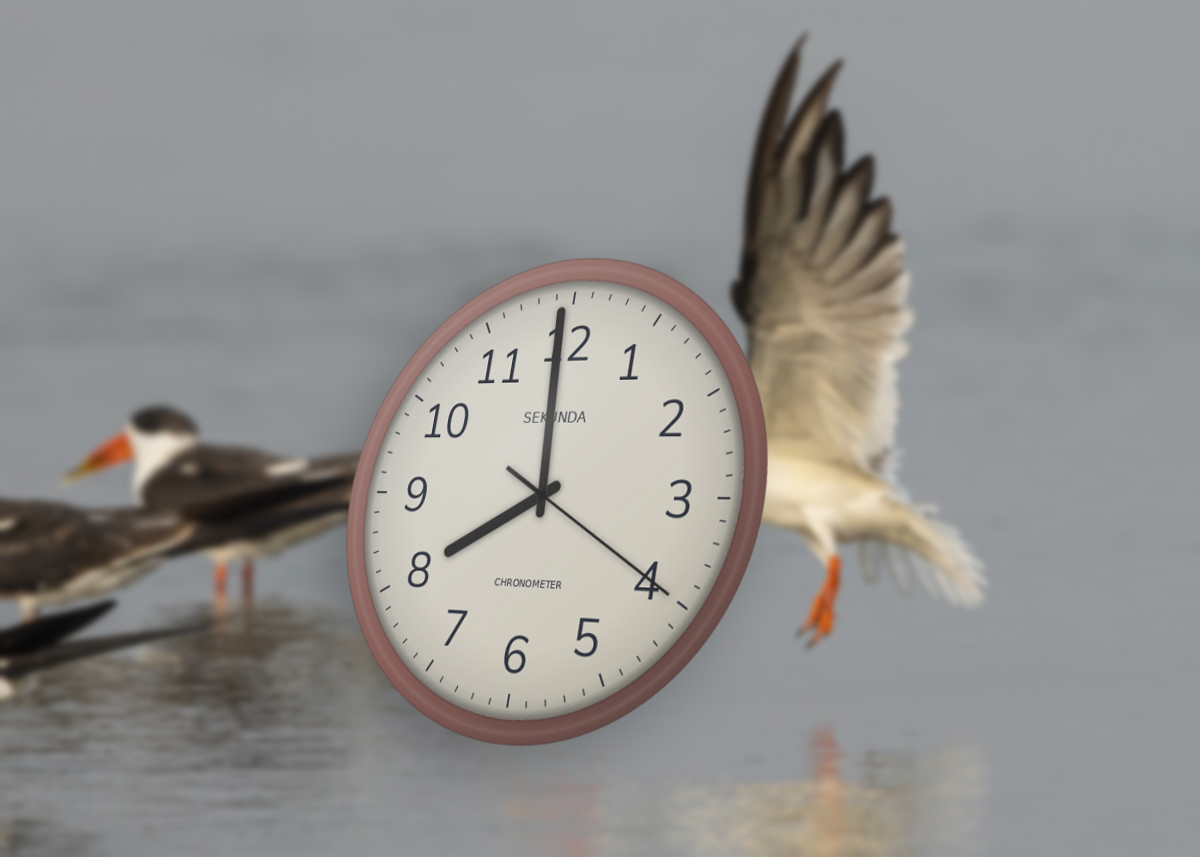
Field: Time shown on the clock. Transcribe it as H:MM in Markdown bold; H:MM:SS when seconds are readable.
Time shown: **7:59:20**
